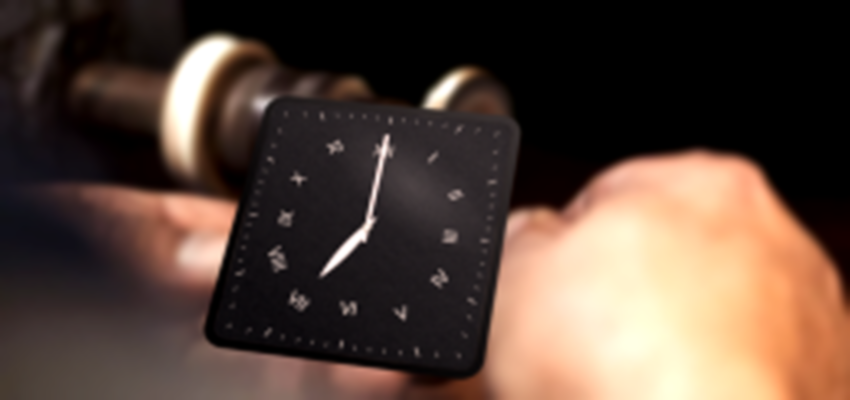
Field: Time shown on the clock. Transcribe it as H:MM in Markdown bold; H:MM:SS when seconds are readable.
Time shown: **7:00**
